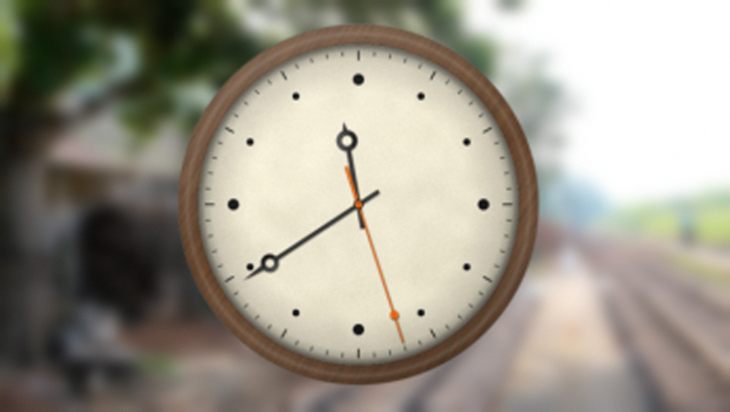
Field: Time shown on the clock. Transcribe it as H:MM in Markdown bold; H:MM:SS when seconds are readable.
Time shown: **11:39:27**
